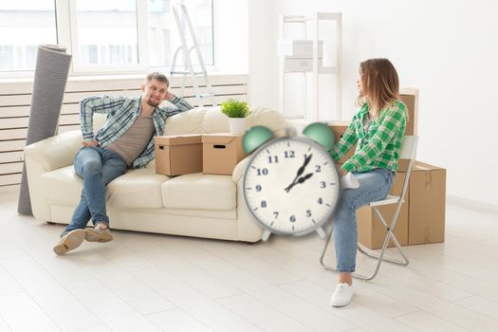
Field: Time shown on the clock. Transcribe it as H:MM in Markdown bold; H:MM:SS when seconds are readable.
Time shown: **2:06**
